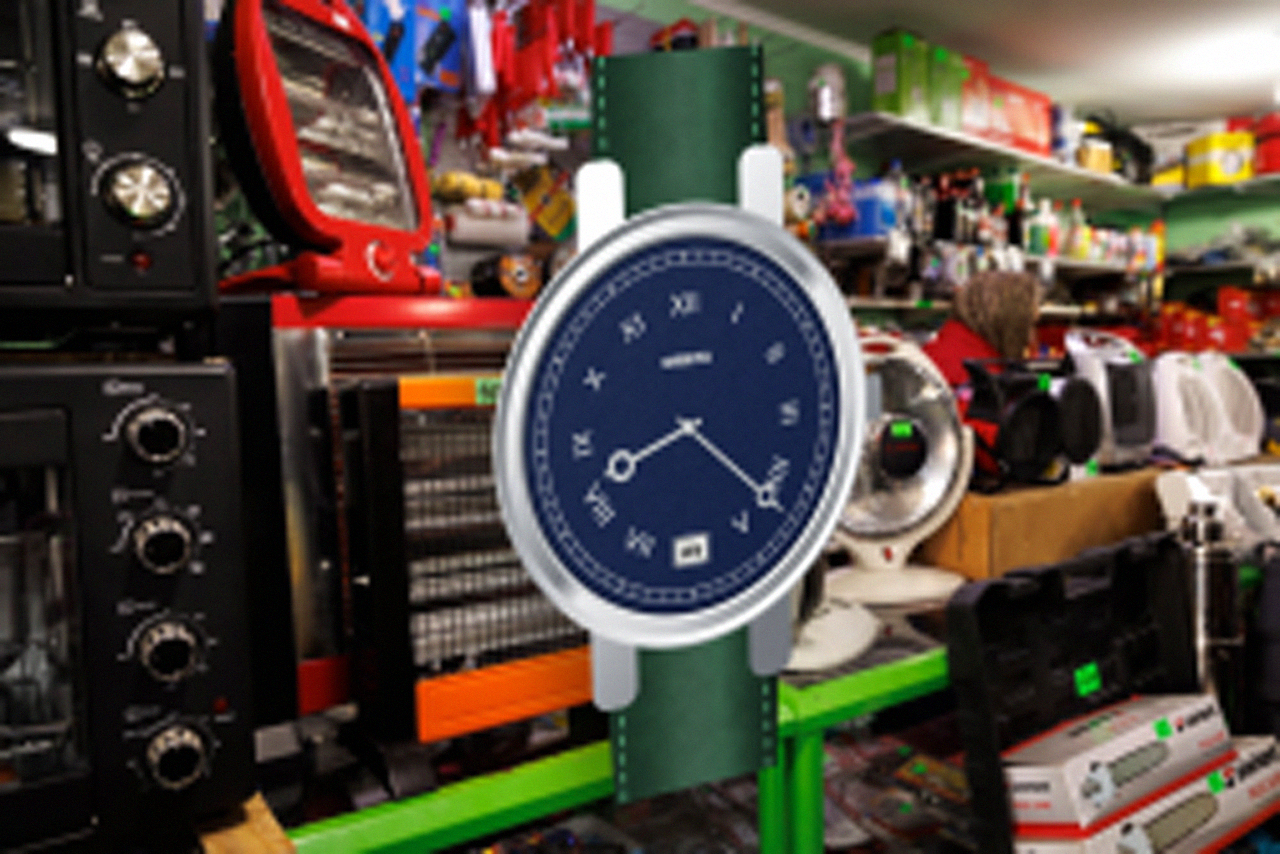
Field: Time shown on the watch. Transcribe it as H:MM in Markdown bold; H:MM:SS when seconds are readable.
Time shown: **8:22**
